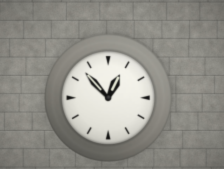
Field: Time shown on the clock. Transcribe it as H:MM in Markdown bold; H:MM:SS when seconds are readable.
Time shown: **12:53**
